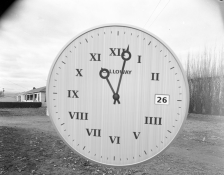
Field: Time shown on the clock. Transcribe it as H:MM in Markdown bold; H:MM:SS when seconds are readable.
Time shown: **11:02**
